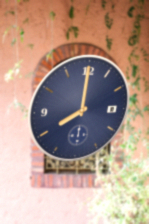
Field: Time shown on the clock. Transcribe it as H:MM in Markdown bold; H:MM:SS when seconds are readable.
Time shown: **8:00**
